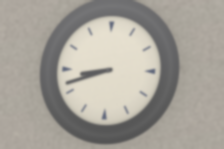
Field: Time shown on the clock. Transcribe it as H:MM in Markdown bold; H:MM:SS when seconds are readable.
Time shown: **8:42**
